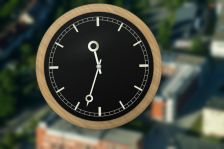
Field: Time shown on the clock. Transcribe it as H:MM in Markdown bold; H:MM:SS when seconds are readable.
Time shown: **11:33**
